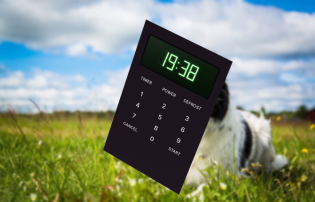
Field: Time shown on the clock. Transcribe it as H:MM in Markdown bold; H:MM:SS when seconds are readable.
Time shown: **19:38**
